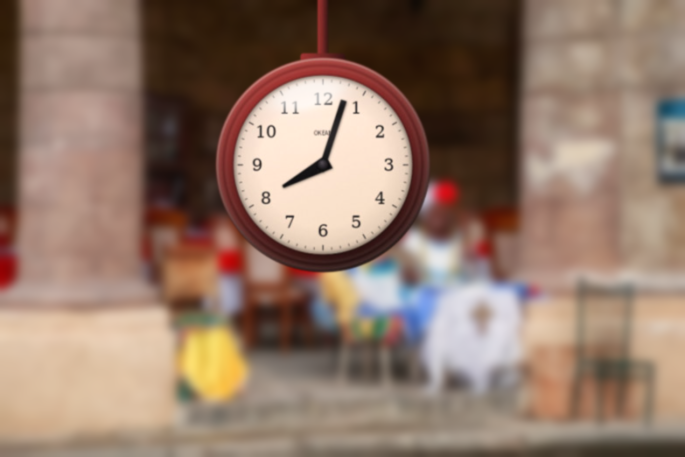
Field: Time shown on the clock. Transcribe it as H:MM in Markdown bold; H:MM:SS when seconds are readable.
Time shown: **8:03**
